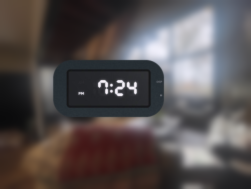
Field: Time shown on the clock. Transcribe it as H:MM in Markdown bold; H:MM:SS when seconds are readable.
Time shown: **7:24**
